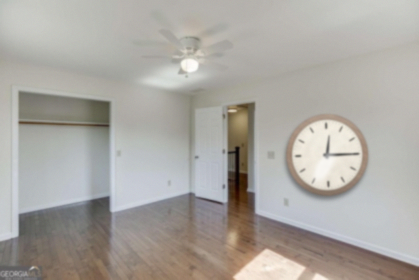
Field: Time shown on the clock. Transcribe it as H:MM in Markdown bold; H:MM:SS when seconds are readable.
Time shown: **12:15**
